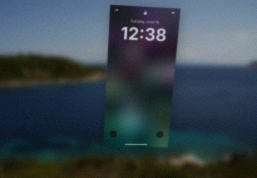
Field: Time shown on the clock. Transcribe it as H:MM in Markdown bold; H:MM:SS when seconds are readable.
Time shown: **12:38**
